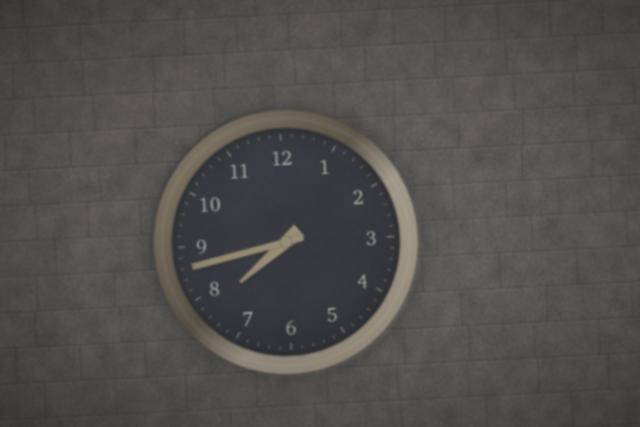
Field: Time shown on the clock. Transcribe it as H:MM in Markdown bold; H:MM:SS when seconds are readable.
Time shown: **7:43**
